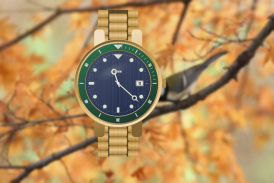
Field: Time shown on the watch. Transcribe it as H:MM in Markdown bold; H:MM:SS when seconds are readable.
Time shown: **11:22**
